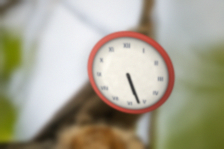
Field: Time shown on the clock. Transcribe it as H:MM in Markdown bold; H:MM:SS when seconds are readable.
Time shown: **5:27**
